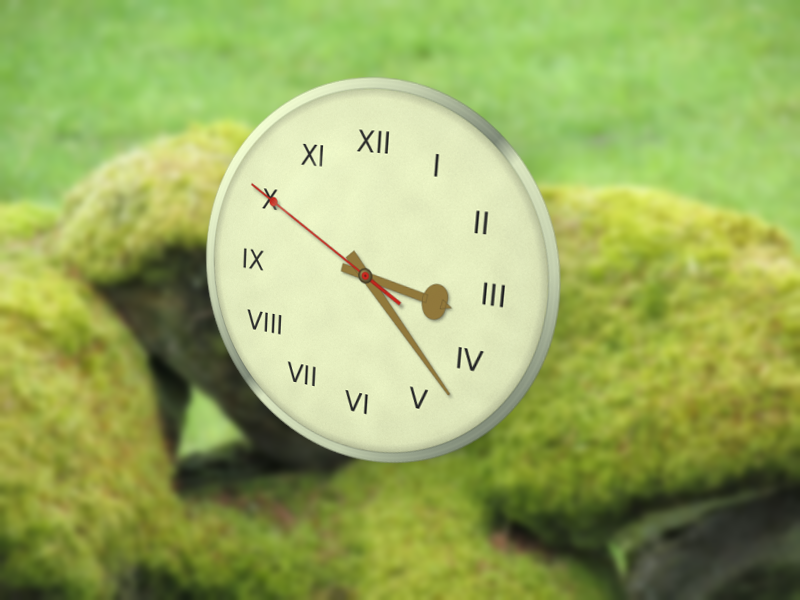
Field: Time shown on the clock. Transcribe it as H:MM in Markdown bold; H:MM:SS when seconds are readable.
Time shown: **3:22:50**
